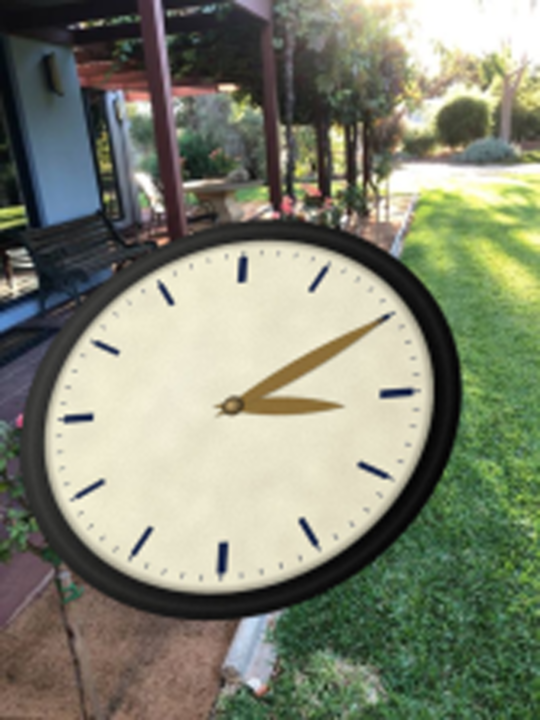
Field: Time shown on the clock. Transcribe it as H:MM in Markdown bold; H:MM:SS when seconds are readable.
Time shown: **3:10**
